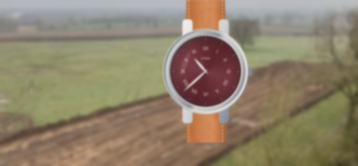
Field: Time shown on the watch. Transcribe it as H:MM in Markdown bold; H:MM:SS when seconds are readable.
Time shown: **10:38**
